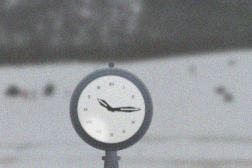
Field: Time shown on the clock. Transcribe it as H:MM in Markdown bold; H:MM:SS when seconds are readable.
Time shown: **10:15**
